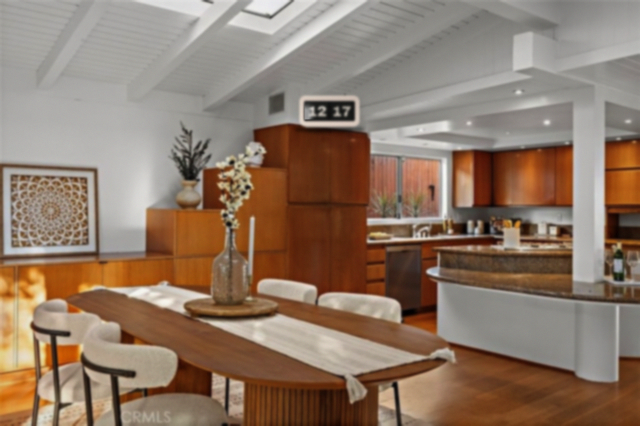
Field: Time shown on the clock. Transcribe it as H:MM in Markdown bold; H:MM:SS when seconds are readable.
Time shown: **12:17**
